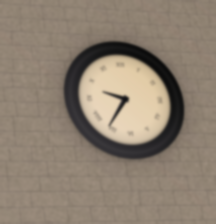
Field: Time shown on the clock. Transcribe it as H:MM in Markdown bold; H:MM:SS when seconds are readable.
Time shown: **9:36**
